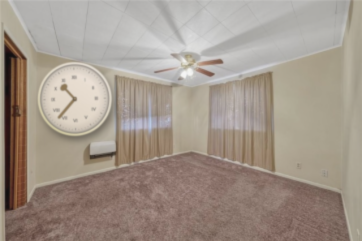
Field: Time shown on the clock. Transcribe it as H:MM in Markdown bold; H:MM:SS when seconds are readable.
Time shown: **10:37**
